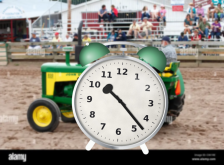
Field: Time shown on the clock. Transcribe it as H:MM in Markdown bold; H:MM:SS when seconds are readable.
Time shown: **10:23**
